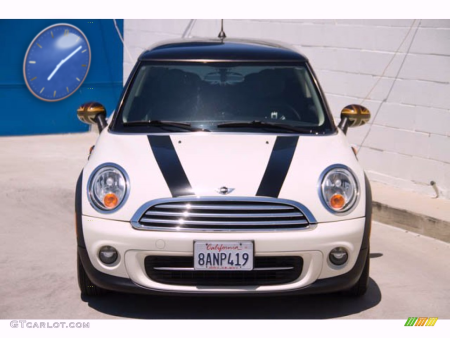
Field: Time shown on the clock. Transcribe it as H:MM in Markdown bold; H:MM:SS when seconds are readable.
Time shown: **7:08**
